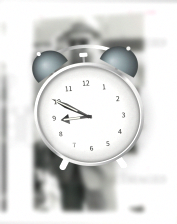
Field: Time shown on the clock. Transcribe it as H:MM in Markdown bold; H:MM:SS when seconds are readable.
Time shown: **8:50**
